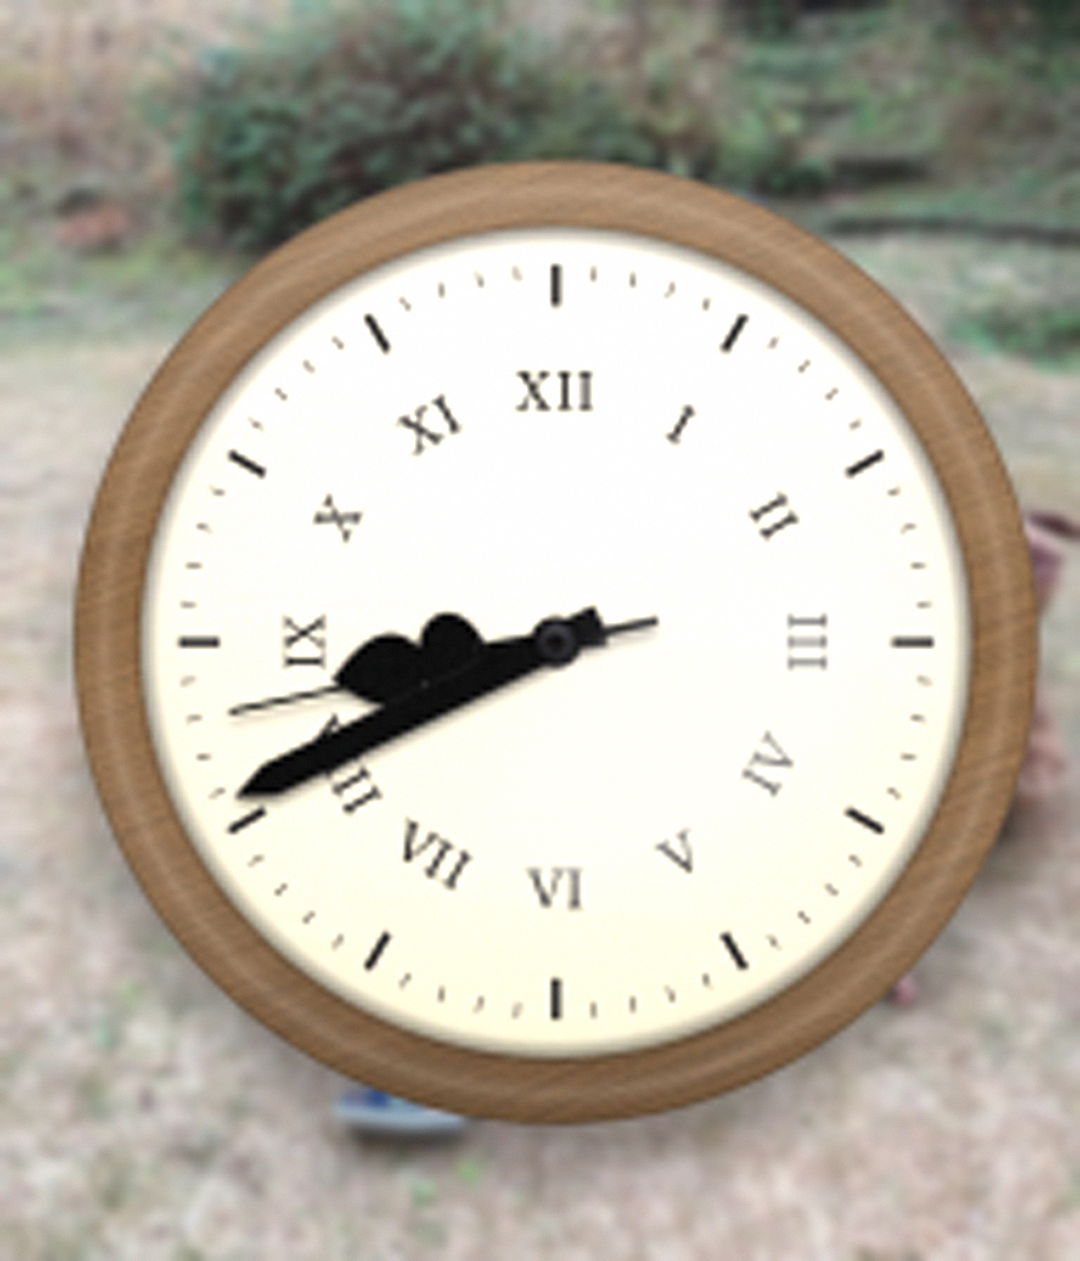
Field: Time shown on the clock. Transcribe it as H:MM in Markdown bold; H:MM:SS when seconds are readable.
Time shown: **8:40:43**
